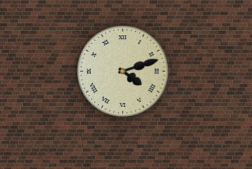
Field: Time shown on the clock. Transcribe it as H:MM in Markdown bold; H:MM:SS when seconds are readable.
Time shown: **4:12**
